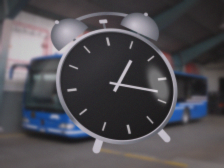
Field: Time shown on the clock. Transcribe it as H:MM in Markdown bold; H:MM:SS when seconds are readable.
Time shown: **1:18**
